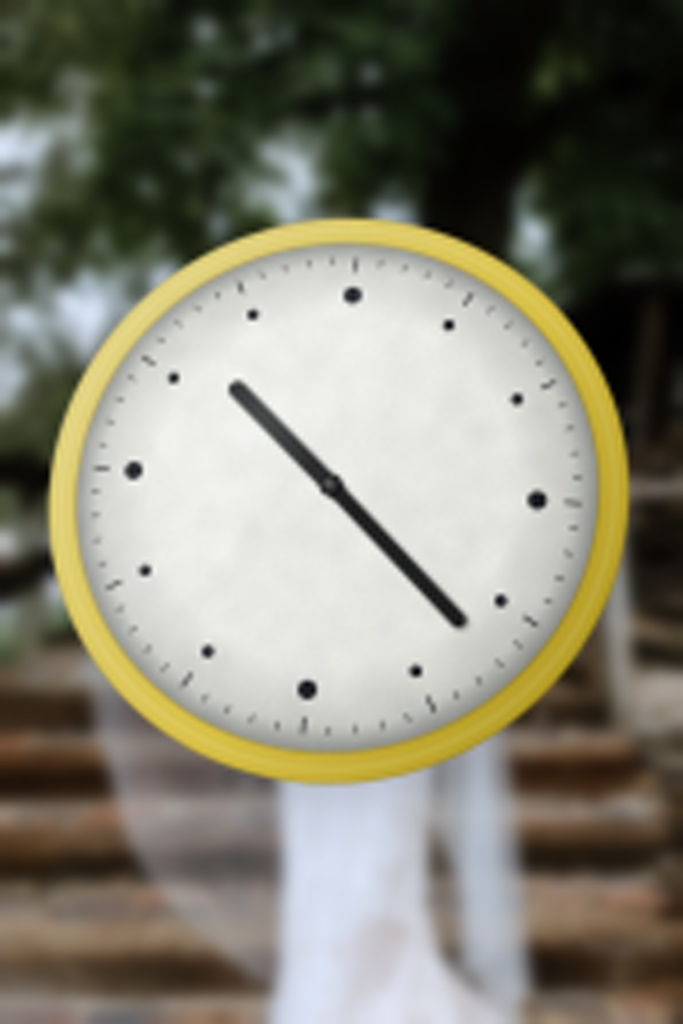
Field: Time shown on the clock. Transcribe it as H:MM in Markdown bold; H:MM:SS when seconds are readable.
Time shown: **10:22**
